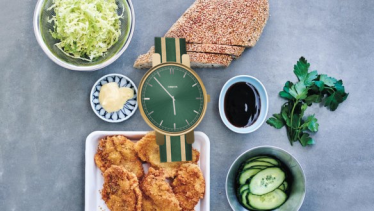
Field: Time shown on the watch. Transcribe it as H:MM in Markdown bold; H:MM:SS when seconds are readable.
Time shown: **5:53**
